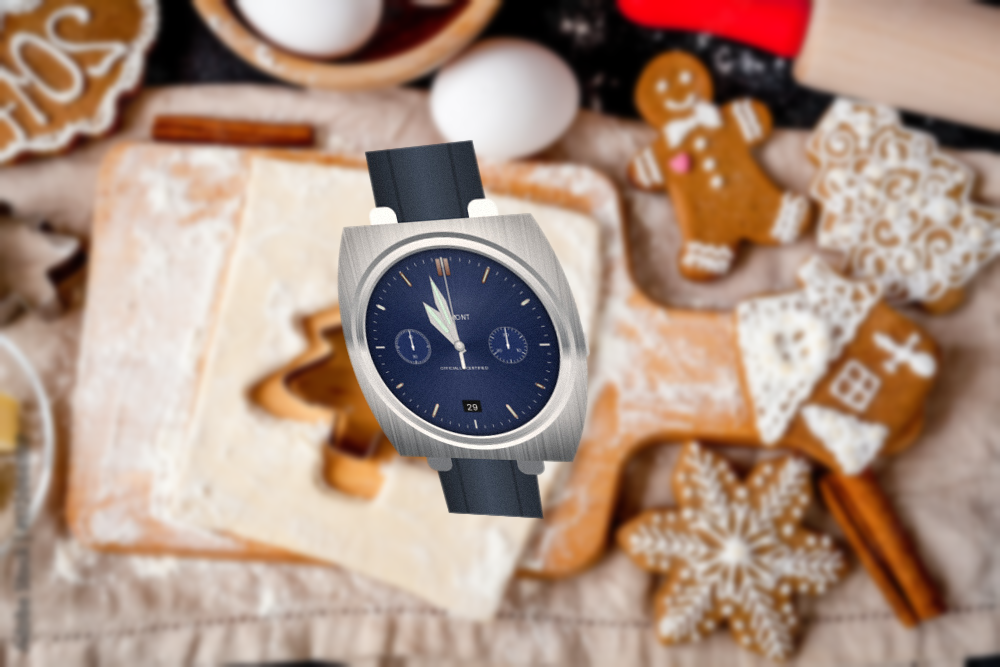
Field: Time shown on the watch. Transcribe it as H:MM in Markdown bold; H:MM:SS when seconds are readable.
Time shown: **10:58**
